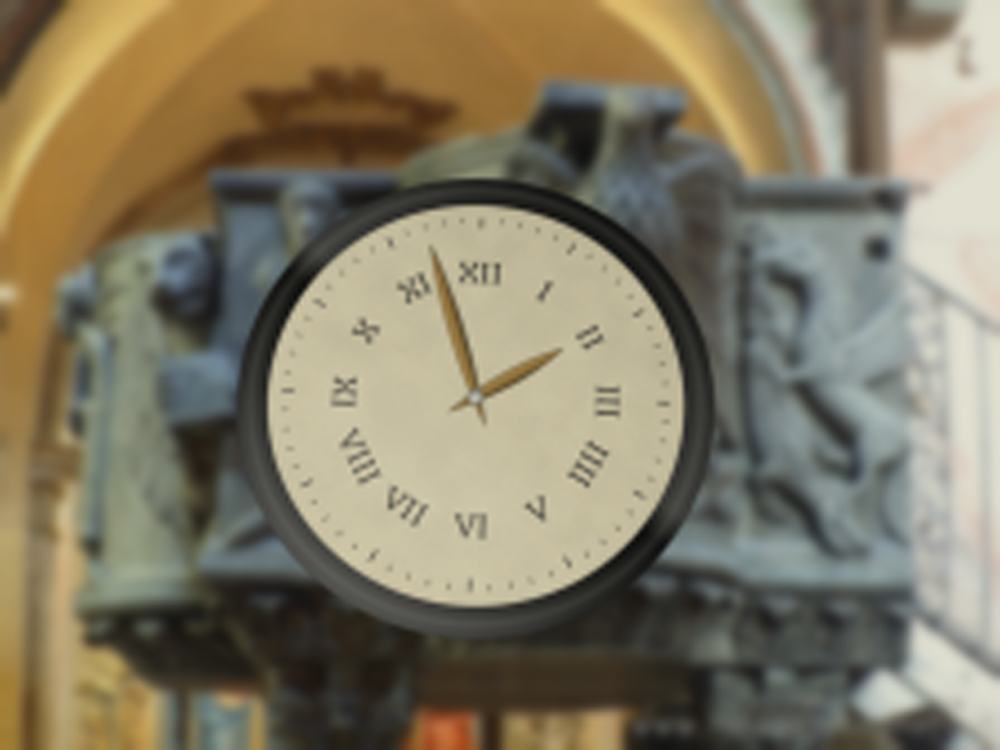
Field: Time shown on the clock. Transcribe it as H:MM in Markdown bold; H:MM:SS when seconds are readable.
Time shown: **1:57**
